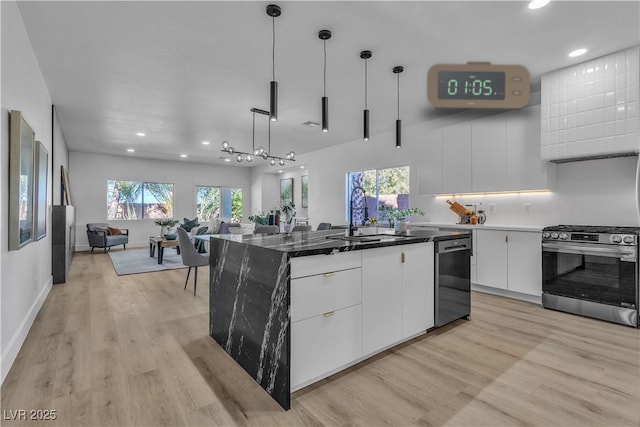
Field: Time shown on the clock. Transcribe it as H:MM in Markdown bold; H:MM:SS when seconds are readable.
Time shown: **1:05**
